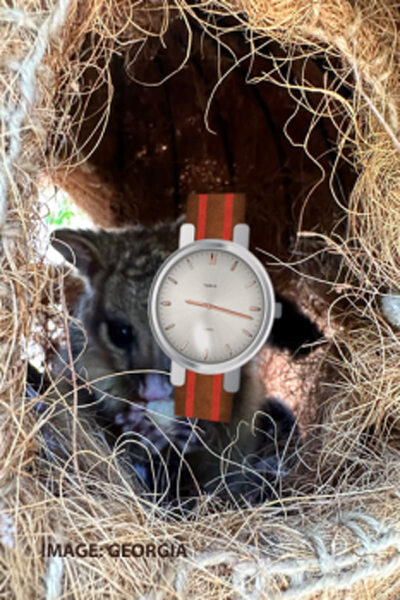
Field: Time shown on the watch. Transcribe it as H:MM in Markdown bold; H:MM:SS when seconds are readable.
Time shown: **9:17**
